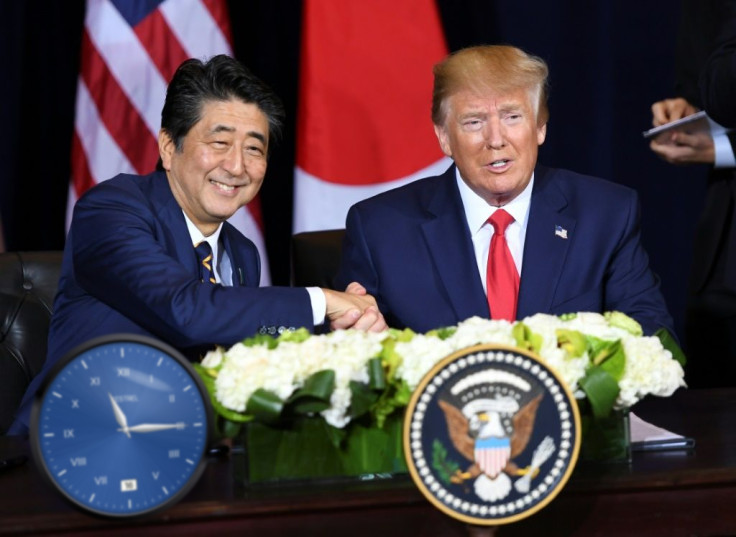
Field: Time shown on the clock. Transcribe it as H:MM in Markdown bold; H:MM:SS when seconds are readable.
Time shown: **11:15**
